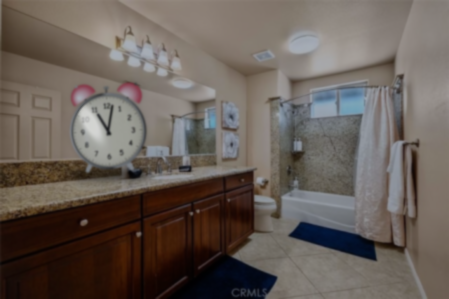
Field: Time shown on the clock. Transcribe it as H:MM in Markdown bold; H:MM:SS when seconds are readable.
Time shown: **11:02**
